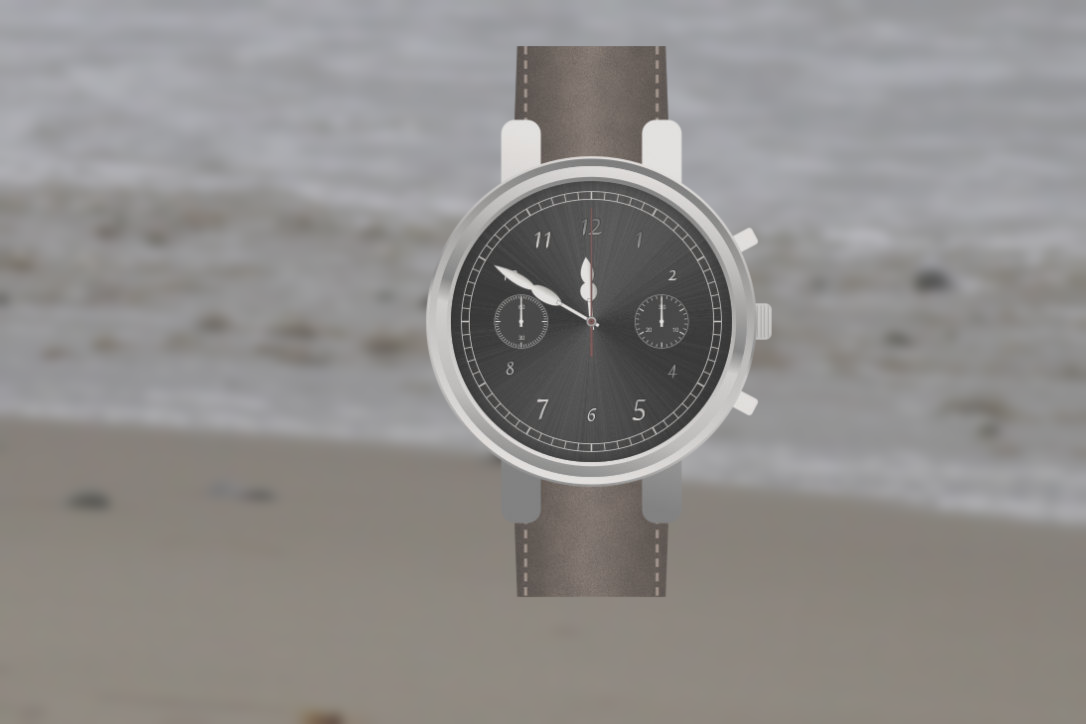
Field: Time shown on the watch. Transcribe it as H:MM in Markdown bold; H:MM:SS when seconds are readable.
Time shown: **11:50**
